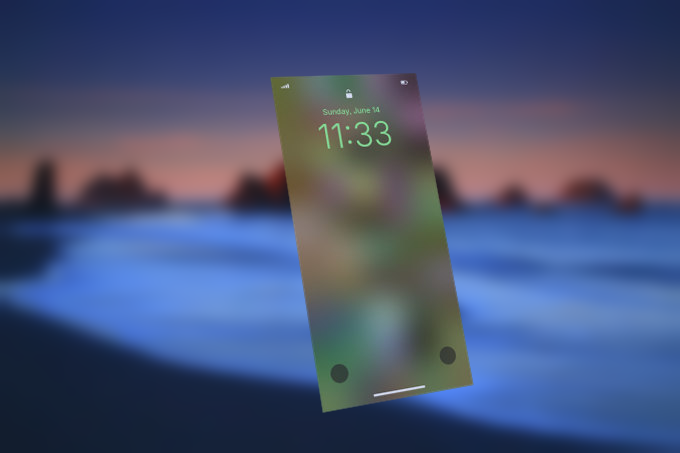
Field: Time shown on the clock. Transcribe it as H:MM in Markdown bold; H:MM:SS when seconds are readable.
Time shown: **11:33**
